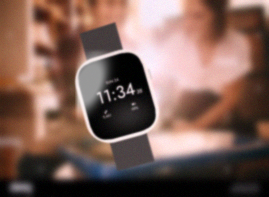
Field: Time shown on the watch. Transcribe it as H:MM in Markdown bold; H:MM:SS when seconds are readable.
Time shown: **11:34**
